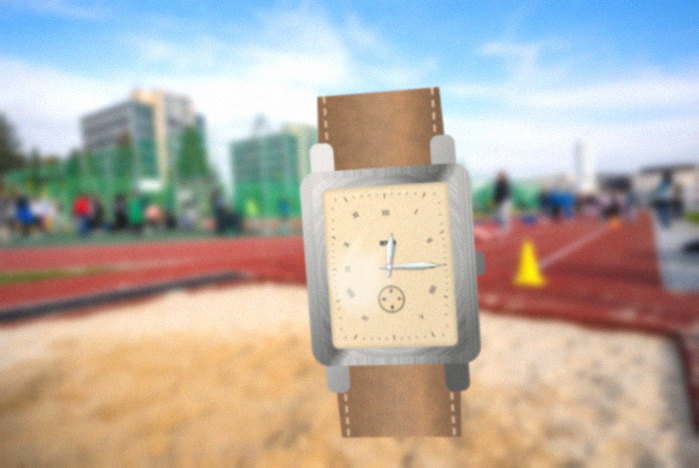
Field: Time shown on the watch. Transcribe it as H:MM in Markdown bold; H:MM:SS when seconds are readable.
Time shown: **12:15**
